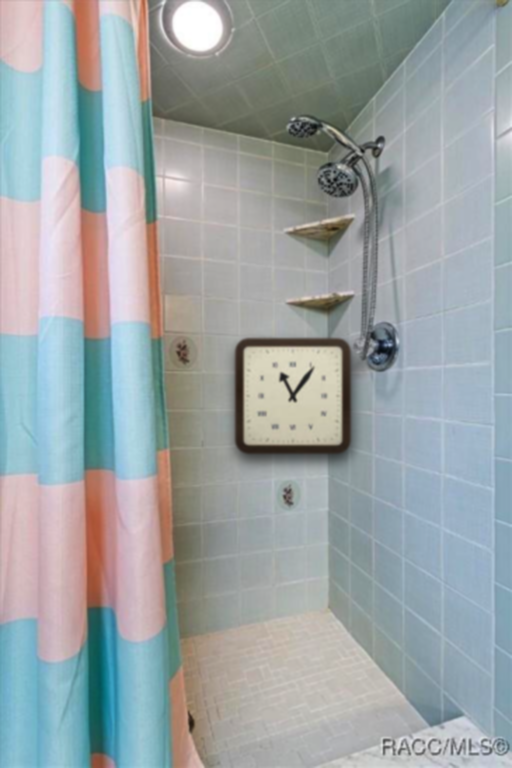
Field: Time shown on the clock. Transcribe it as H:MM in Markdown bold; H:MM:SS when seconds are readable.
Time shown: **11:06**
